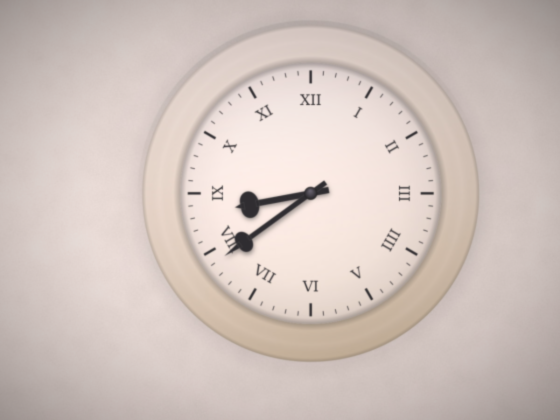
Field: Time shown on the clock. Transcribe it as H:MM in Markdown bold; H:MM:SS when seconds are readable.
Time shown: **8:39**
